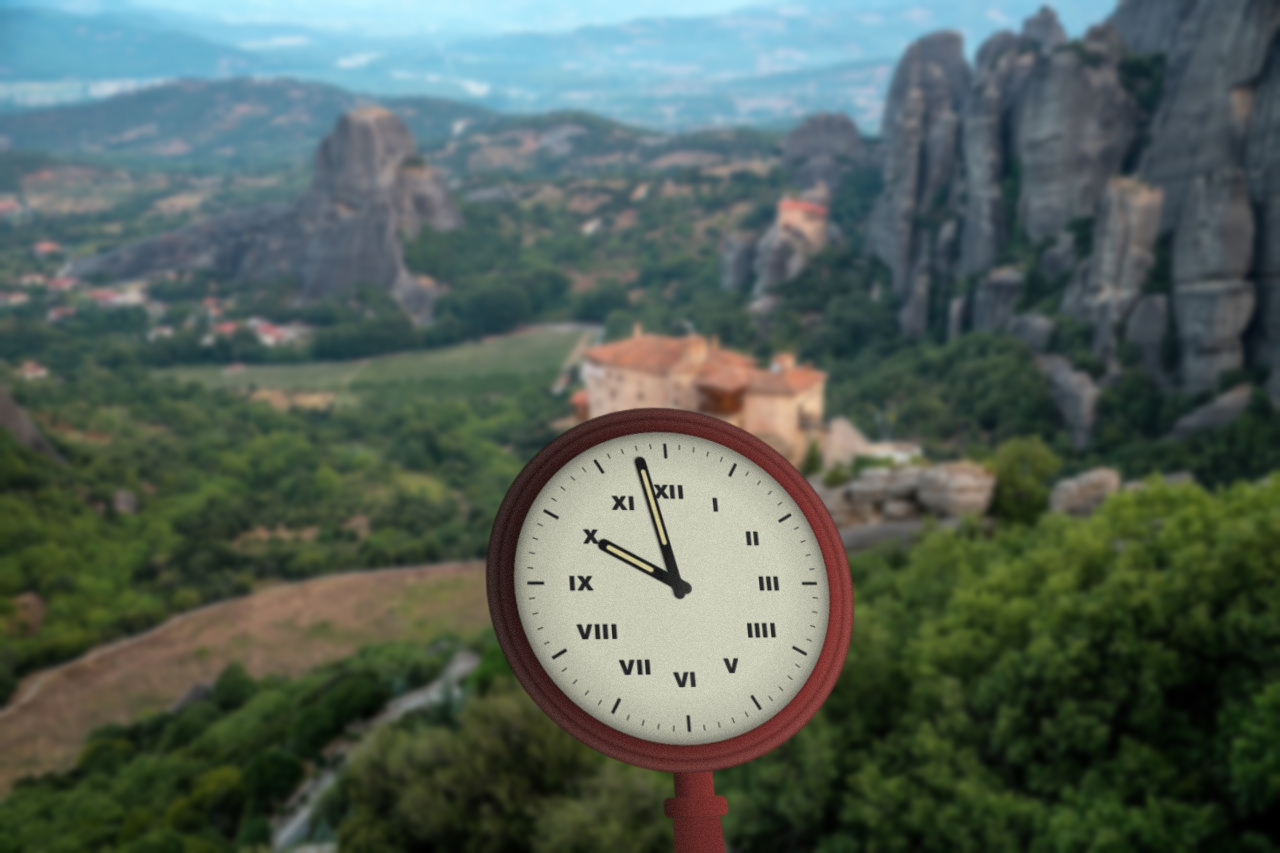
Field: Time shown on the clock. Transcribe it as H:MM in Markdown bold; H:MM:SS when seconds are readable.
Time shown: **9:58**
